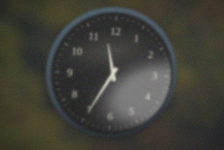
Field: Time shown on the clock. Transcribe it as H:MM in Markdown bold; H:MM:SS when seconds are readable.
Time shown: **11:35**
